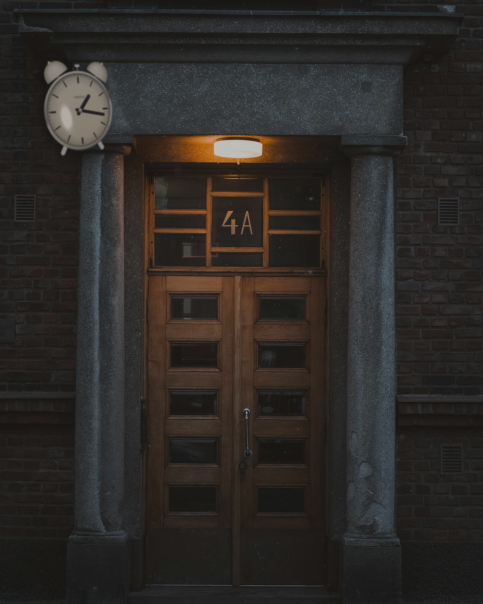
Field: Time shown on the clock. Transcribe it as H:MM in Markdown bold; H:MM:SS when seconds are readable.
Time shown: **1:17**
